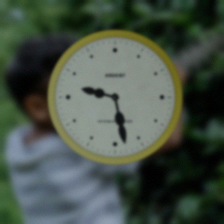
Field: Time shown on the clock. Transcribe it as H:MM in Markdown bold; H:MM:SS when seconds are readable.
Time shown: **9:28**
